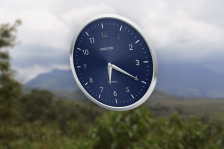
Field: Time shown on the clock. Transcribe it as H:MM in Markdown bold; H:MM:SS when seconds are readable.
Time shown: **6:20**
